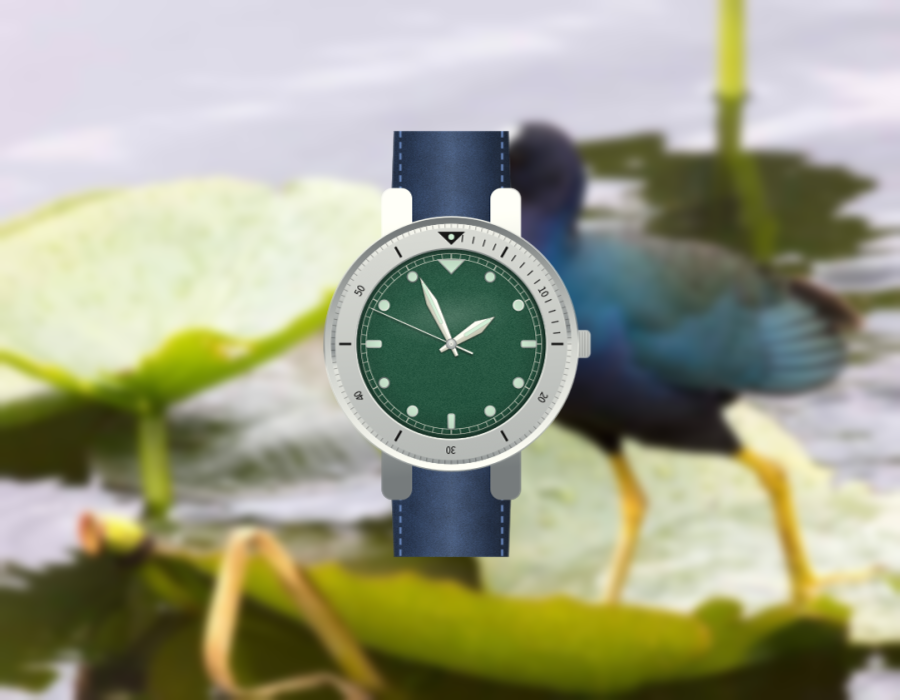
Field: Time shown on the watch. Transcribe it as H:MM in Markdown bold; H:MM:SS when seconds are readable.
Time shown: **1:55:49**
